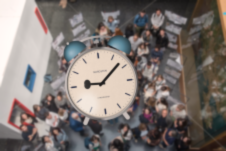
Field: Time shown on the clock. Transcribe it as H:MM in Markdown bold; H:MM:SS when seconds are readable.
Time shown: **9:08**
